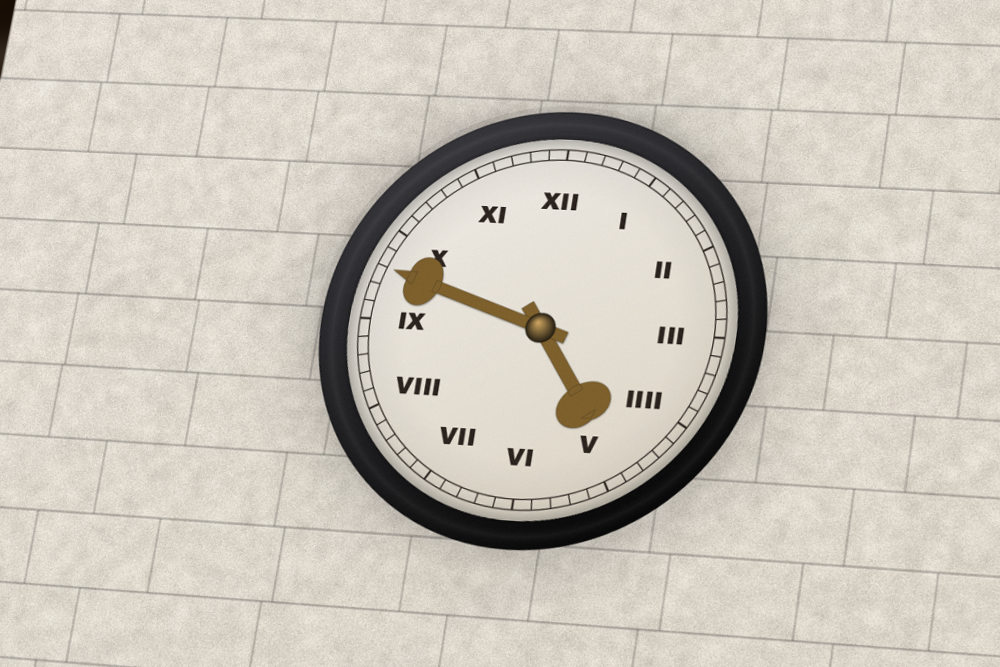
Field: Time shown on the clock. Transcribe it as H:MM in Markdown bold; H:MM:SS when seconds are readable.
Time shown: **4:48**
